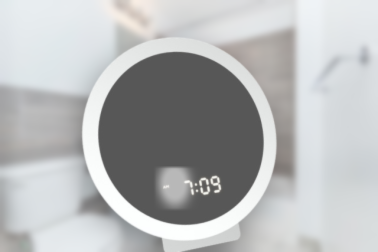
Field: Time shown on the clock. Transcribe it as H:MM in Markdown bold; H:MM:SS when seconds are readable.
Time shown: **7:09**
